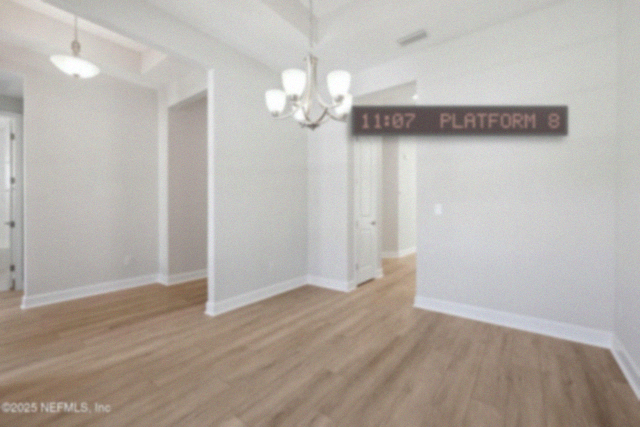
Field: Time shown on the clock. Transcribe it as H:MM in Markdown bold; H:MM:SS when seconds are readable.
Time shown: **11:07**
